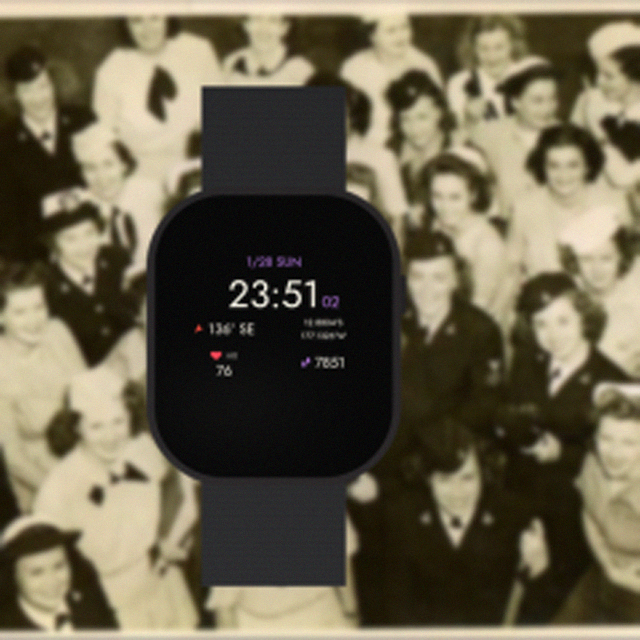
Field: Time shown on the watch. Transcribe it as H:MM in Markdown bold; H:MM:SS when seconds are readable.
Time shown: **23:51**
